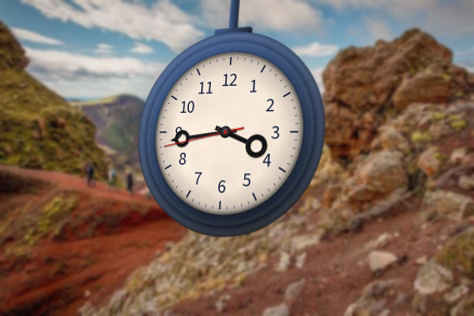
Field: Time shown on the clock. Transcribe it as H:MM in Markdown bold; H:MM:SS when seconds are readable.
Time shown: **3:43:43**
